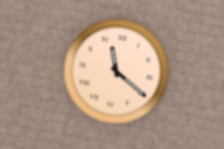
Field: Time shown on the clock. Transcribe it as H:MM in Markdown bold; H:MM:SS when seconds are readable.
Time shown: **11:20**
